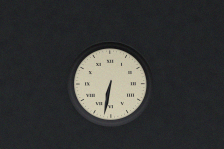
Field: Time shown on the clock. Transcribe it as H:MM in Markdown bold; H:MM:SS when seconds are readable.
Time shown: **6:32**
